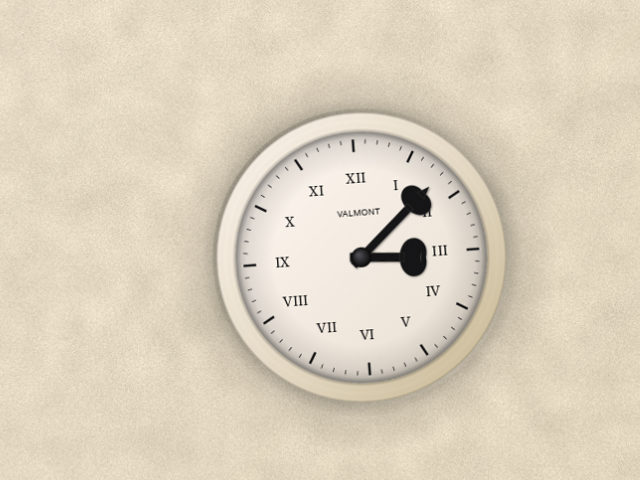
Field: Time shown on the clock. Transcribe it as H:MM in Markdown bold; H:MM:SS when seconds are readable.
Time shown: **3:08**
